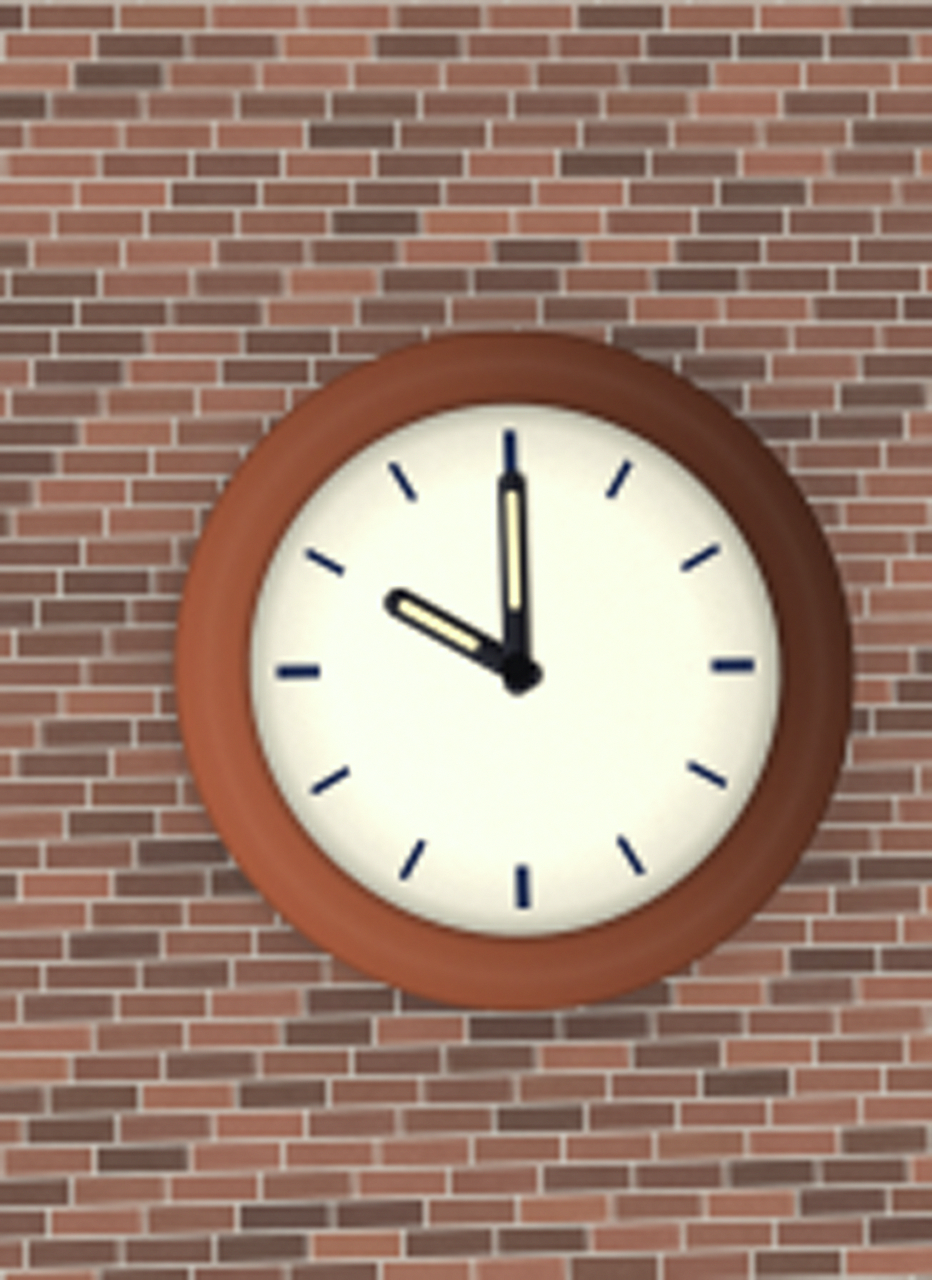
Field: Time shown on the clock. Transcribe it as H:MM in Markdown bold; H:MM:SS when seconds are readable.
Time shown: **10:00**
